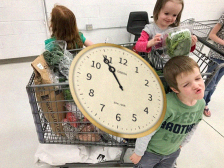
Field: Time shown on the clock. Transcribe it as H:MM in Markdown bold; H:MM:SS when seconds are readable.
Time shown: **10:54**
